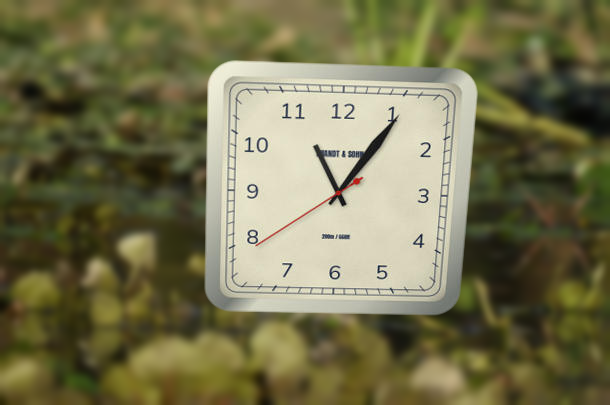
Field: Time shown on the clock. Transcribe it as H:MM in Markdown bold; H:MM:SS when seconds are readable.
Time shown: **11:05:39**
